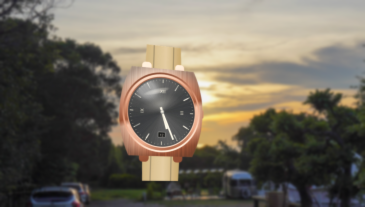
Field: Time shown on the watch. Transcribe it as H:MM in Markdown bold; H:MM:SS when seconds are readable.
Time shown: **5:26**
